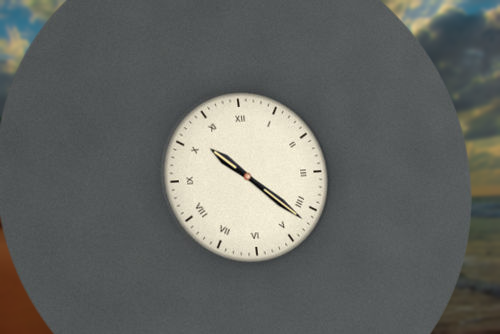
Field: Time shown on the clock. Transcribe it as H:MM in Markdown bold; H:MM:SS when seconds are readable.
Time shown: **10:22**
